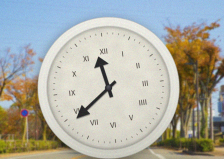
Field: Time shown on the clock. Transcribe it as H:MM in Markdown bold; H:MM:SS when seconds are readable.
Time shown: **11:39**
